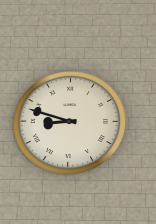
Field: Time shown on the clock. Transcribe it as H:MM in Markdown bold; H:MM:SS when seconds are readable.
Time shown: **8:48**
